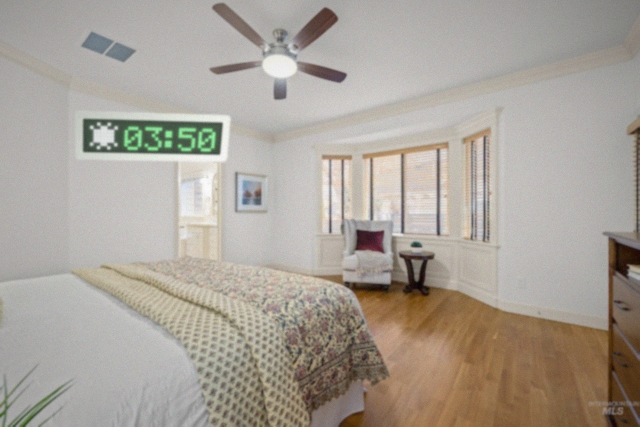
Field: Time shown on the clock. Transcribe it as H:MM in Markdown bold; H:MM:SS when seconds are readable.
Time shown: **3:50**
